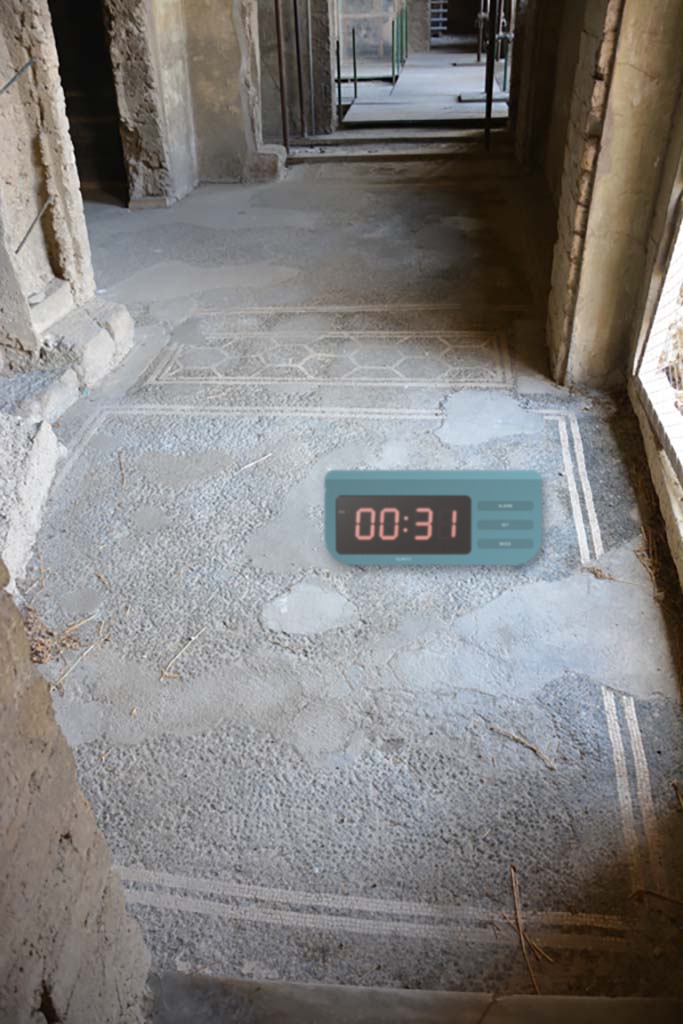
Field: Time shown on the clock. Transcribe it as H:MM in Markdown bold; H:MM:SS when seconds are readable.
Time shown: **0:31**
